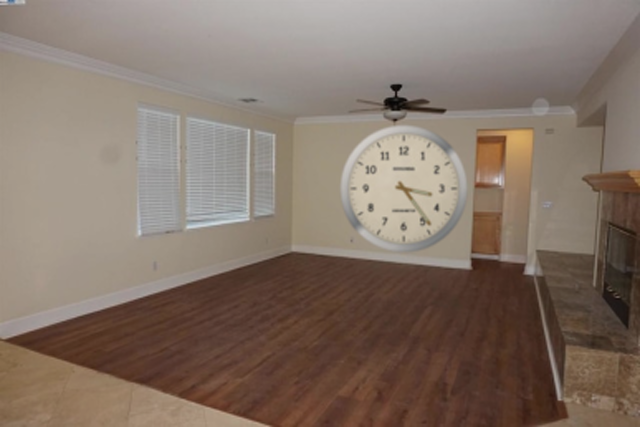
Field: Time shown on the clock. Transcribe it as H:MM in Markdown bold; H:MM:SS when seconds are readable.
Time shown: **3:24**
